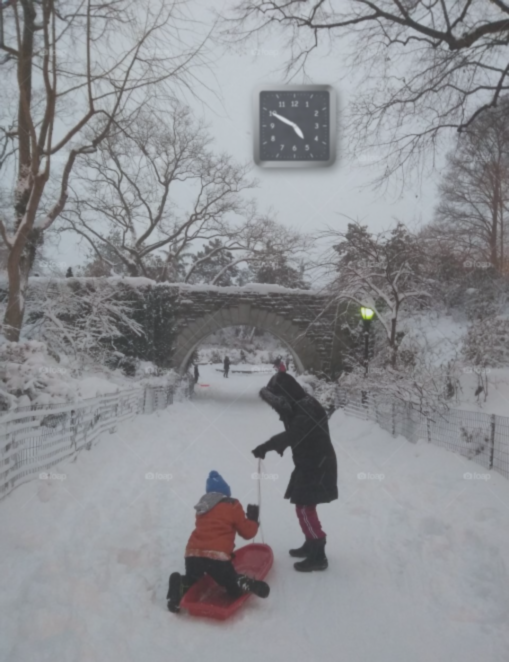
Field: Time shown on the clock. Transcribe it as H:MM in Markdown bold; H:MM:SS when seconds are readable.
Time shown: **4:50**
